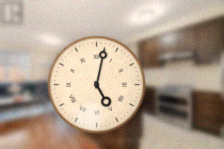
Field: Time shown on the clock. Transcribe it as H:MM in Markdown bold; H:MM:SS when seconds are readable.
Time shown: **5:02**
